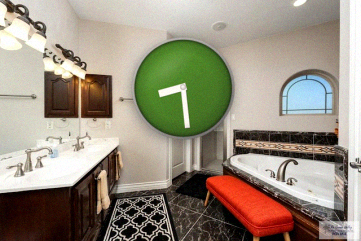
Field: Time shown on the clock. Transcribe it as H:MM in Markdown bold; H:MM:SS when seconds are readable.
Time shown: **8:29**
